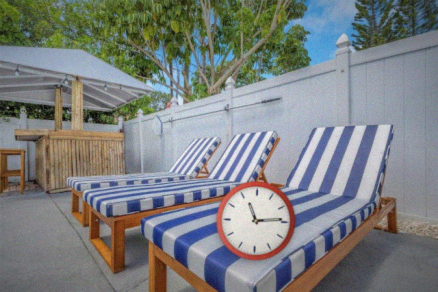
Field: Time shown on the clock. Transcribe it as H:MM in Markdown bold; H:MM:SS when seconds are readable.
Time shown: **11:14**
